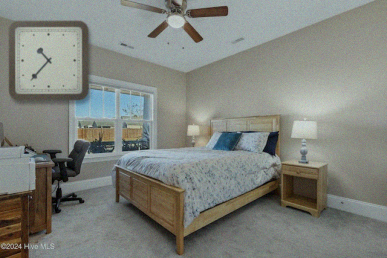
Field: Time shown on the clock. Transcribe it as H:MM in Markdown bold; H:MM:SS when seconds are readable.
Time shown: **10:37**
